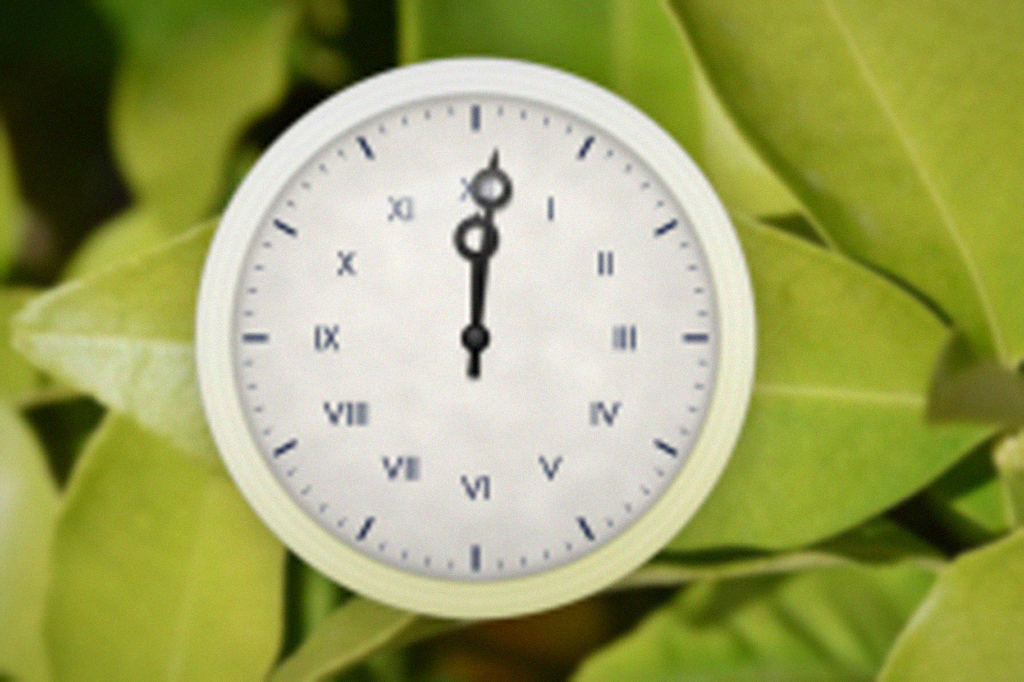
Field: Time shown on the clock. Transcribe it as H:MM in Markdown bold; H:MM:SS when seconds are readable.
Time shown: **12:01**
